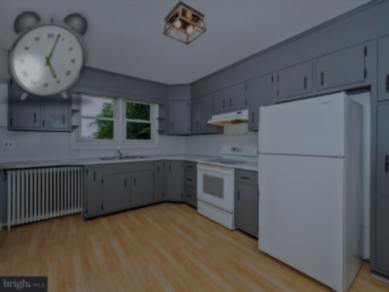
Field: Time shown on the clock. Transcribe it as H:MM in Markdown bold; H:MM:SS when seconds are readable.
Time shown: **5:03**
